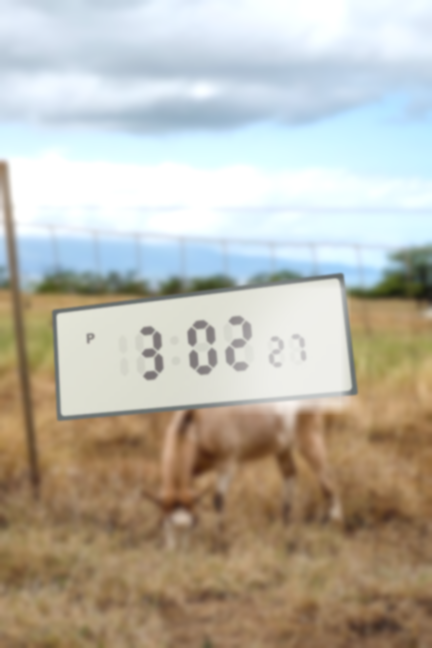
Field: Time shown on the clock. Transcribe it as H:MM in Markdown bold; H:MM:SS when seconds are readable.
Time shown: **3:02:27**
